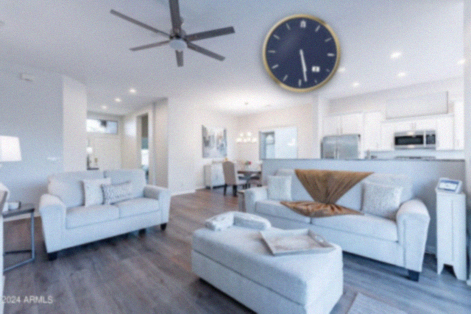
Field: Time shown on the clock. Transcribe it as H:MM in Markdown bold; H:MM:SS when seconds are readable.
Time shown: **5:28**
